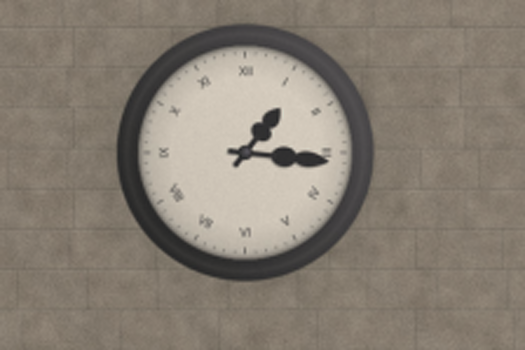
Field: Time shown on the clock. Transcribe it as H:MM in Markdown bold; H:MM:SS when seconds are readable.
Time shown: **1:16**
